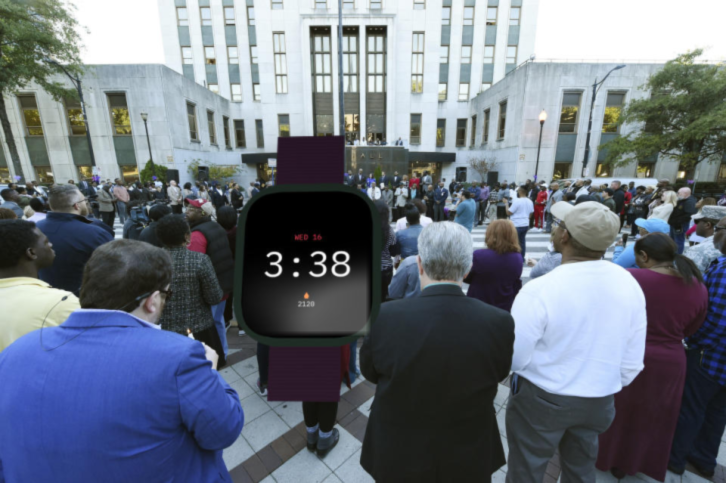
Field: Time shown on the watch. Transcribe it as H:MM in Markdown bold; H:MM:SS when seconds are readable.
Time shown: **3:38**
